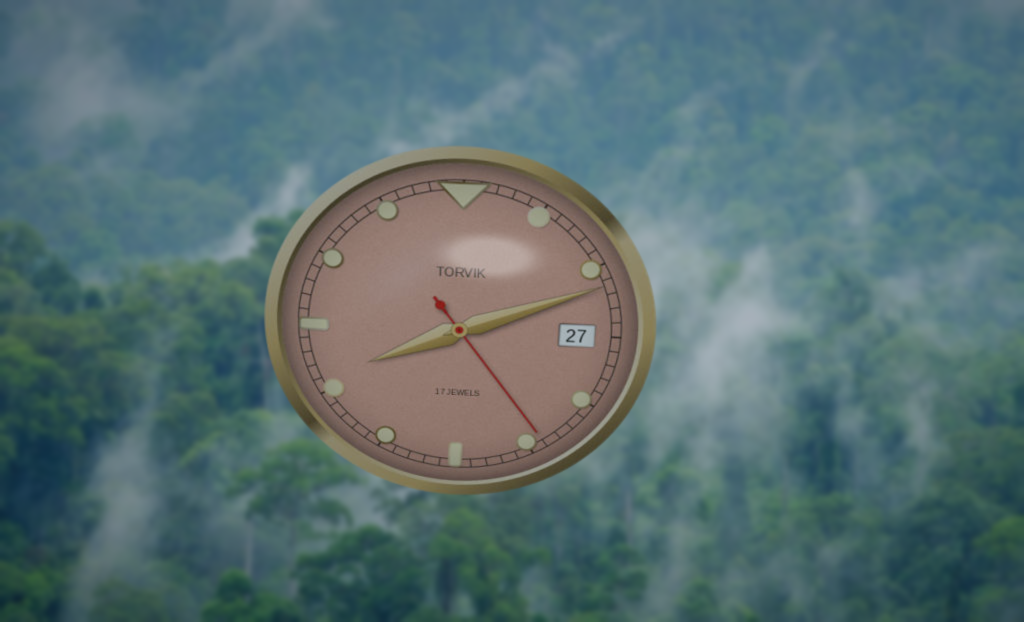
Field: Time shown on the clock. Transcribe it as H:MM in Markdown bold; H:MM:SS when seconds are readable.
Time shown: **8:11:24**
